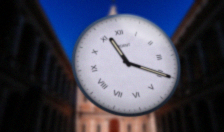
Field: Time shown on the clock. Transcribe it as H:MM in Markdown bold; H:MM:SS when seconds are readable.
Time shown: **11:20**
